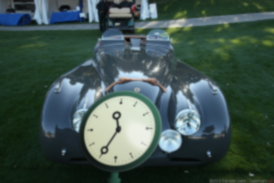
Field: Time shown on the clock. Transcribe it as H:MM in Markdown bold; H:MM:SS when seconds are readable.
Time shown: **11:35**
